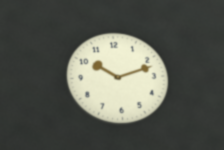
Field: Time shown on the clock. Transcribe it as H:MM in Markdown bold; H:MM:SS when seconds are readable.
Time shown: **10:12**
